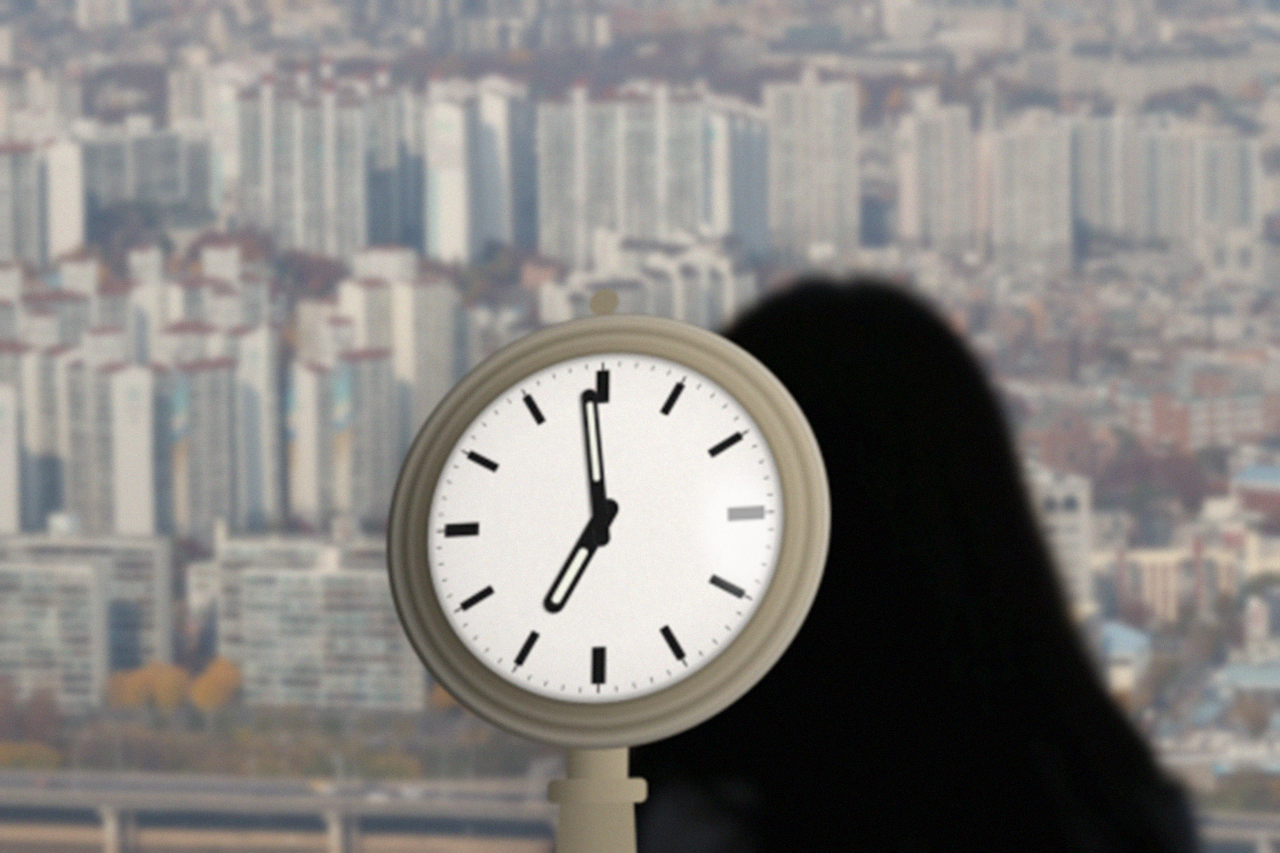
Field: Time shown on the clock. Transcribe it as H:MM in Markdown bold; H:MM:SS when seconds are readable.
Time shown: **6:59**
